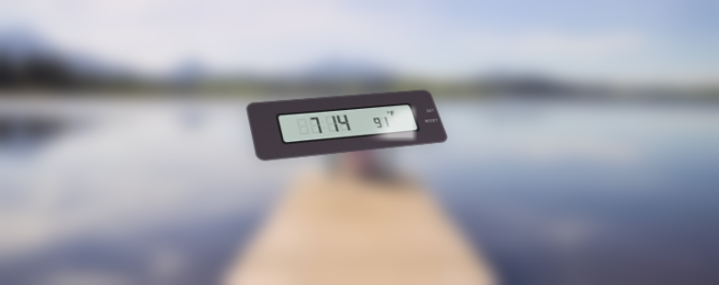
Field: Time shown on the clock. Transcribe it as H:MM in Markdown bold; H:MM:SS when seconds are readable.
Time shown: **7:14**
